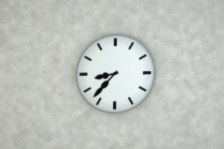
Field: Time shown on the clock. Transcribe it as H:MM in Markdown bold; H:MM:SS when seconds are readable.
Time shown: **8:37**
